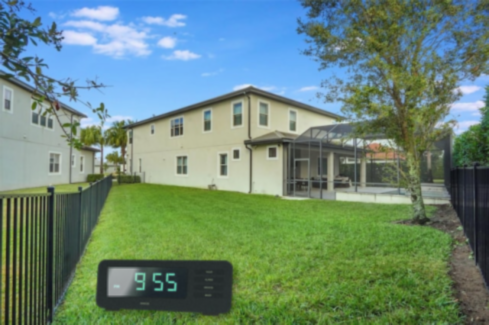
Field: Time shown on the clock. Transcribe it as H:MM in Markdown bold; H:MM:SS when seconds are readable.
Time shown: **9:55**
